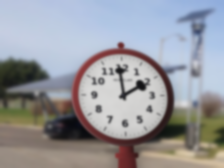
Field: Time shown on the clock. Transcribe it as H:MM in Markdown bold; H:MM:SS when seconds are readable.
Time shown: **1:59**
